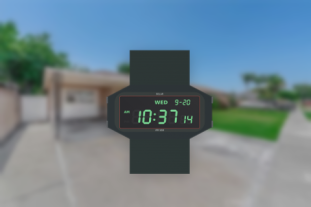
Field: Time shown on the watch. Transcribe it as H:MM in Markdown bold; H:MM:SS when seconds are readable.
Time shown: **10:37:14**
